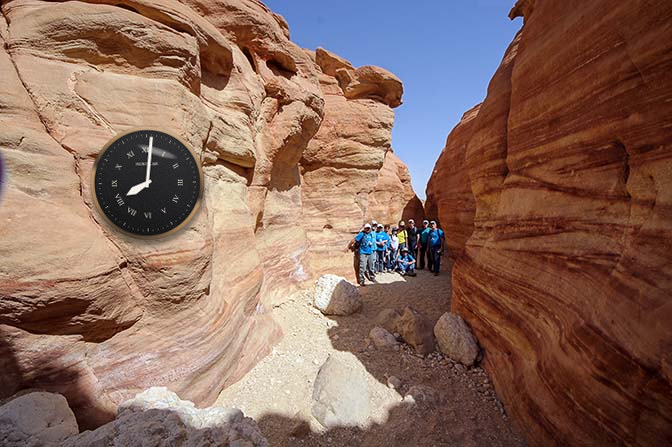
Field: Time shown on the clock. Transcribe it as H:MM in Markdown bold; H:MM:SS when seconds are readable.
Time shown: **8:01**
